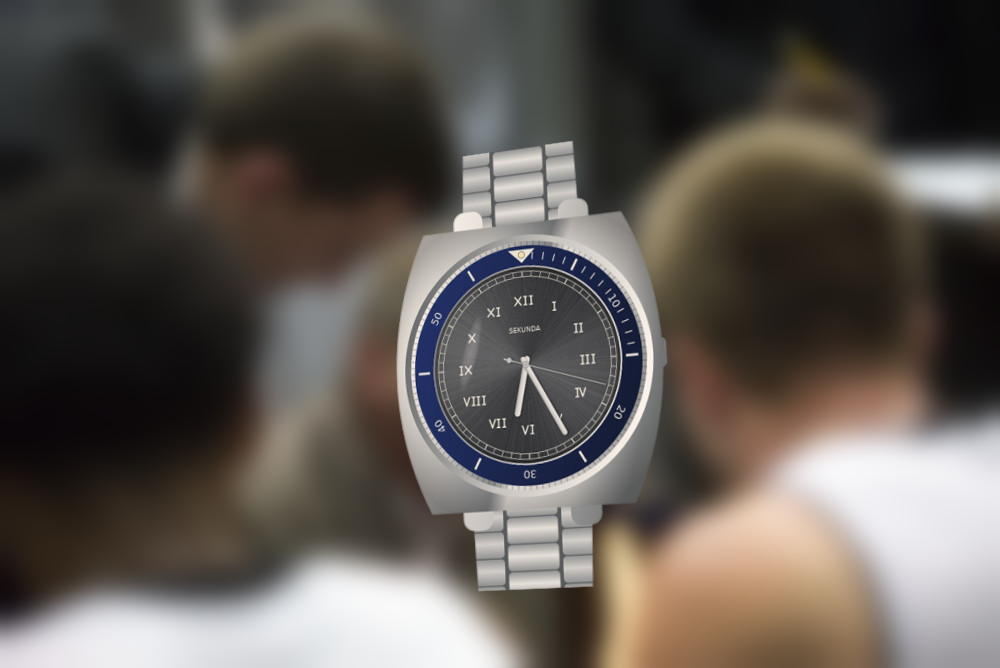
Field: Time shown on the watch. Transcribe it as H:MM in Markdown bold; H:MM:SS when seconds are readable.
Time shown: **6:25:18**
